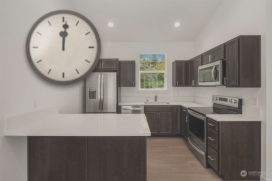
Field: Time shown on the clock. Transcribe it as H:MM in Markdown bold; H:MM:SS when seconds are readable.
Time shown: **12:01**
